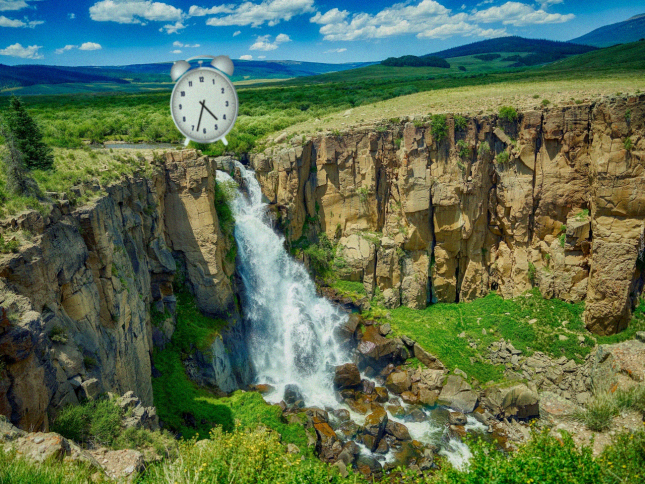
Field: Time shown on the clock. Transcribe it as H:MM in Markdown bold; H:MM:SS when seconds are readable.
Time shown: **4:33**
